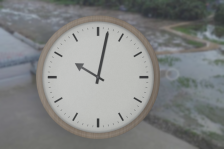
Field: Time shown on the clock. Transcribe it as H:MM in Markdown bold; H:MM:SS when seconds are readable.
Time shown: **10:02**
